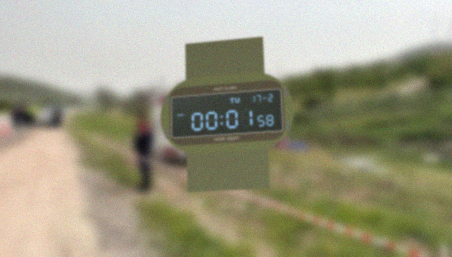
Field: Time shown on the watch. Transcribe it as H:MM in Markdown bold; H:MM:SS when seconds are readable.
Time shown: **0:01:58**
